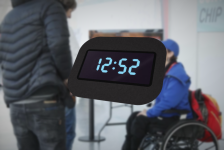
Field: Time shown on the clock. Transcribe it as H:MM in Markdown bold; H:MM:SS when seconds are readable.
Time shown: **12:52**
